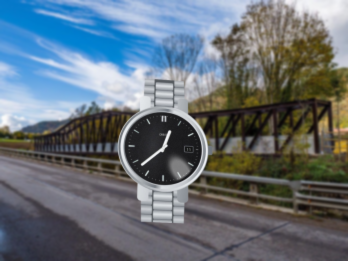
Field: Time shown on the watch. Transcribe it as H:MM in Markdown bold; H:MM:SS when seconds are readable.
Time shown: **12:38**
